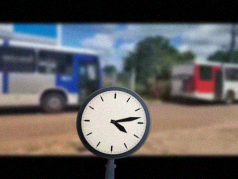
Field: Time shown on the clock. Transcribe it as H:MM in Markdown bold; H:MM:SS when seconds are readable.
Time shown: **4:13**
